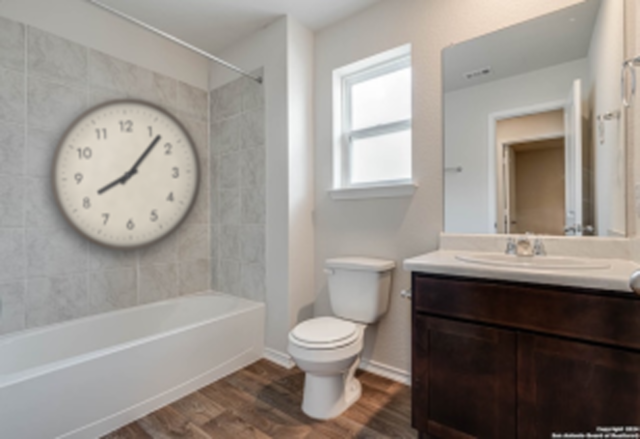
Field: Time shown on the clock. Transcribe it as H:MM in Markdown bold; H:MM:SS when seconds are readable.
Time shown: **8:07**
